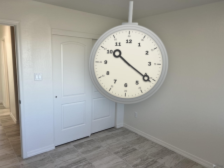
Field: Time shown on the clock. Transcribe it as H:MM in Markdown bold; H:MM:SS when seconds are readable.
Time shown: **10:21**
